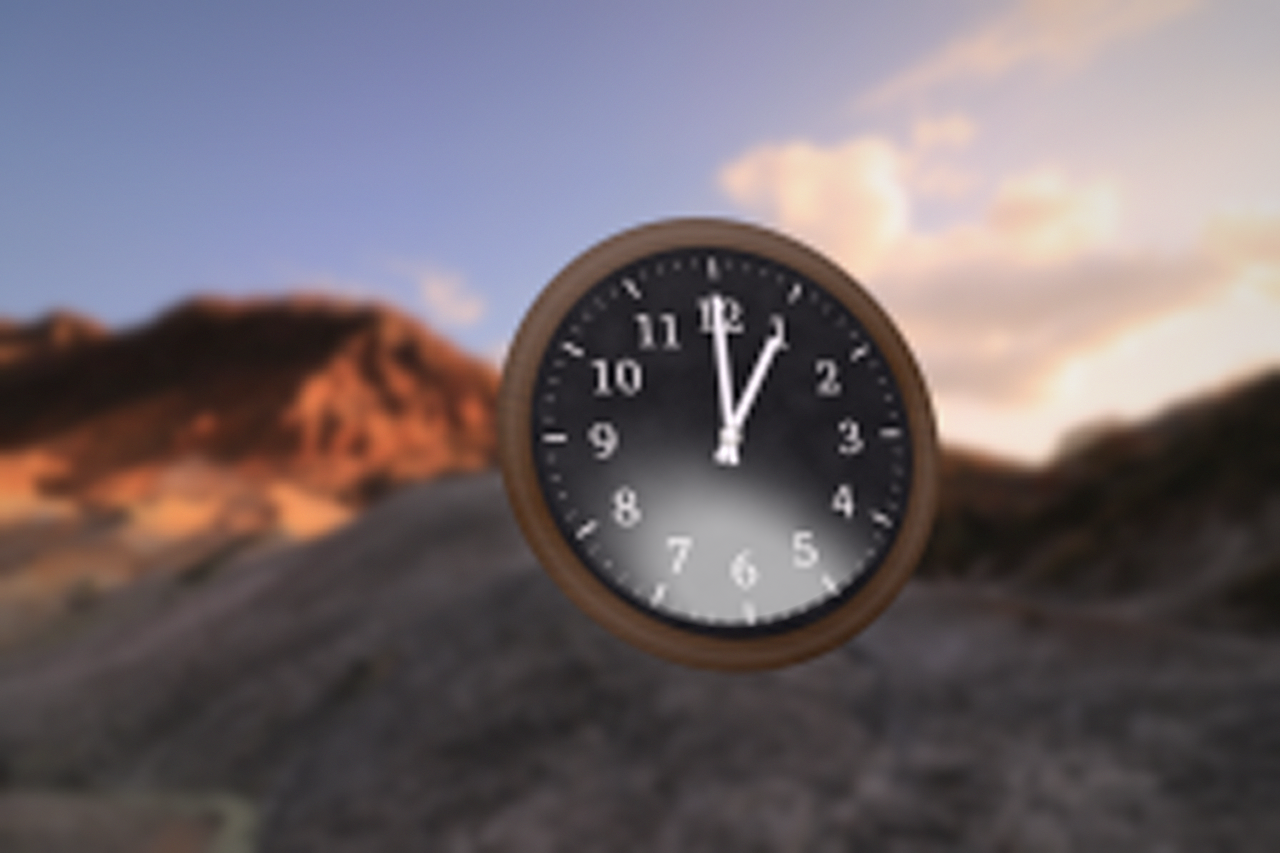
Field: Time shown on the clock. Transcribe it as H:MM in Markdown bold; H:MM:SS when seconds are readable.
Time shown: **1:00**
